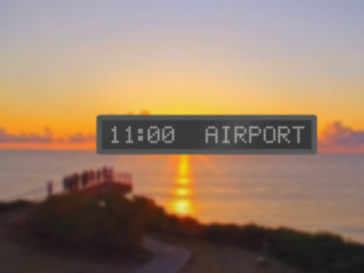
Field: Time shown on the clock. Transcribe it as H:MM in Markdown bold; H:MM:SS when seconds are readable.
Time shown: **11:00**
